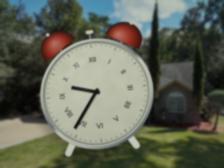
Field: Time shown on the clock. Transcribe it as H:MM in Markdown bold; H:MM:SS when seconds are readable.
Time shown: **9:36**
